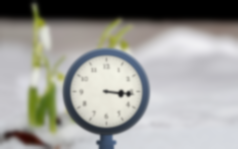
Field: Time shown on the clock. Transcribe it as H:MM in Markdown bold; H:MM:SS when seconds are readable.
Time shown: **3:16**
